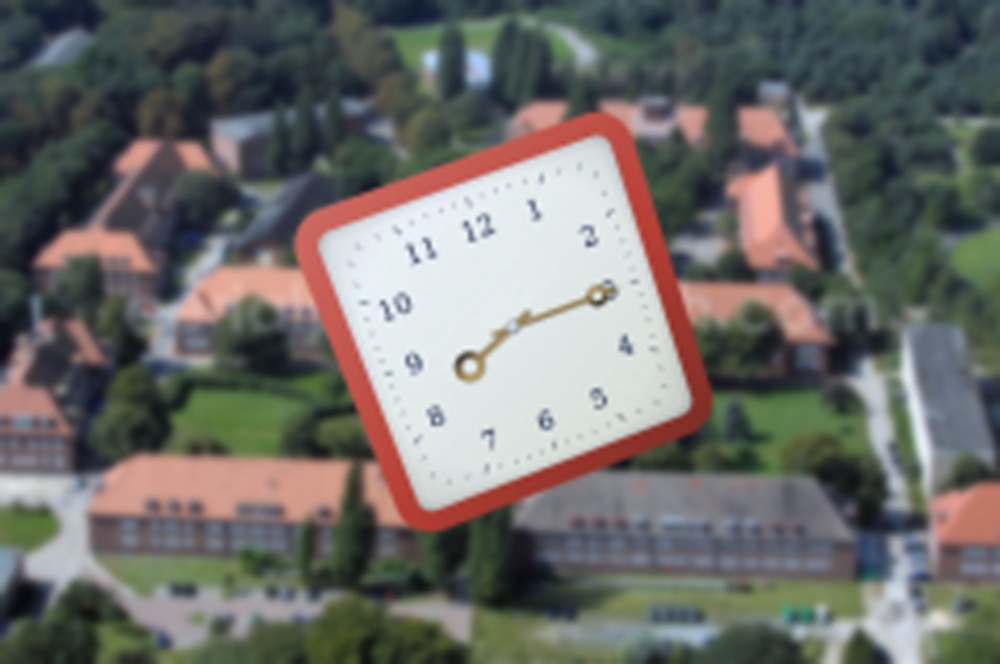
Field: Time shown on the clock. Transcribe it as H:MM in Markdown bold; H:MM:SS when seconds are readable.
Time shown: **8:15**
